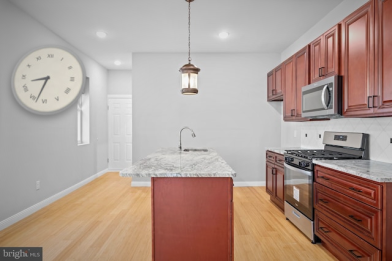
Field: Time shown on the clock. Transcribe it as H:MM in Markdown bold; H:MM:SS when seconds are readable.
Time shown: **8:33**
